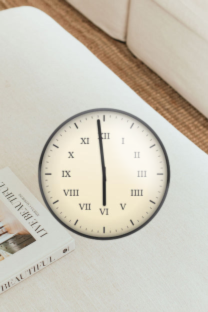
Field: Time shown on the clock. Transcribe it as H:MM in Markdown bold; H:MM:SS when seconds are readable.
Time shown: **5:59**
